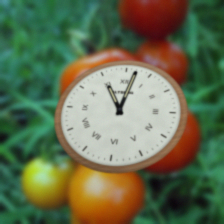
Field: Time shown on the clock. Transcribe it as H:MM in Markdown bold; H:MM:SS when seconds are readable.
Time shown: **11:02**
